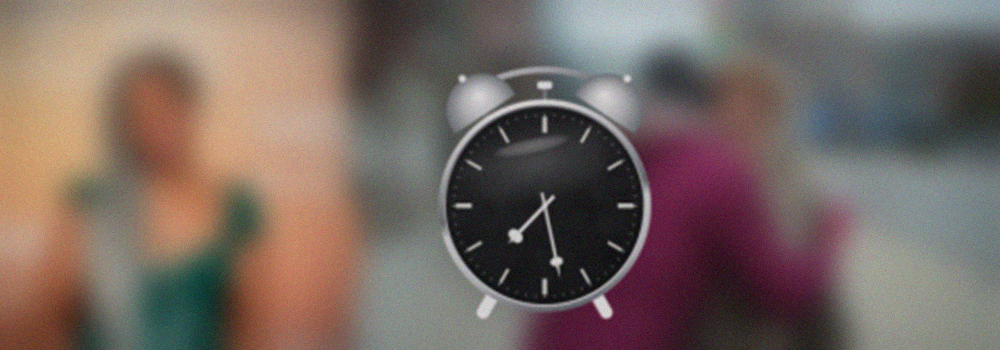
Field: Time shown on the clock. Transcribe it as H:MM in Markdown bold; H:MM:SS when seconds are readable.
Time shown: **7:28**
